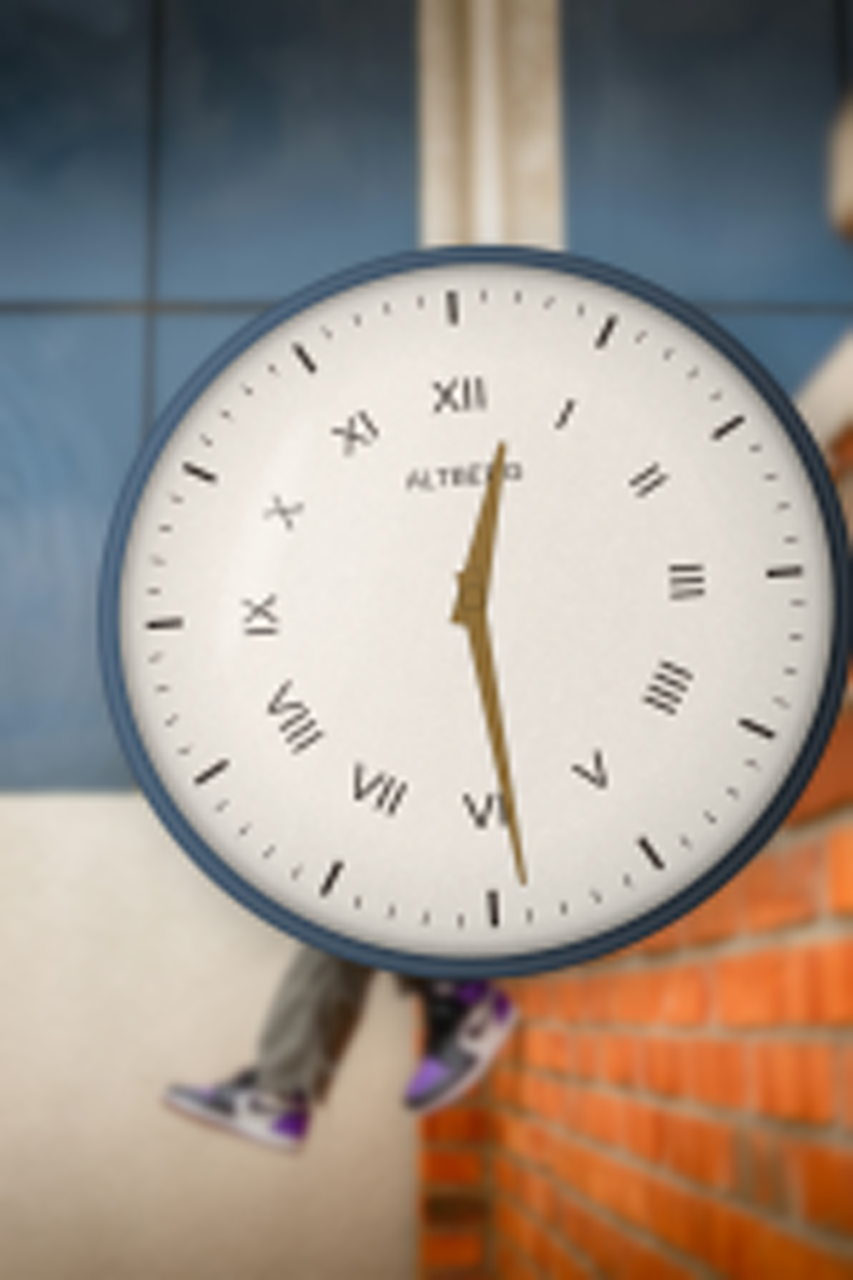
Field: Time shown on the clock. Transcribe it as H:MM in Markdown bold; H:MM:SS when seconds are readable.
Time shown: **12:29**
